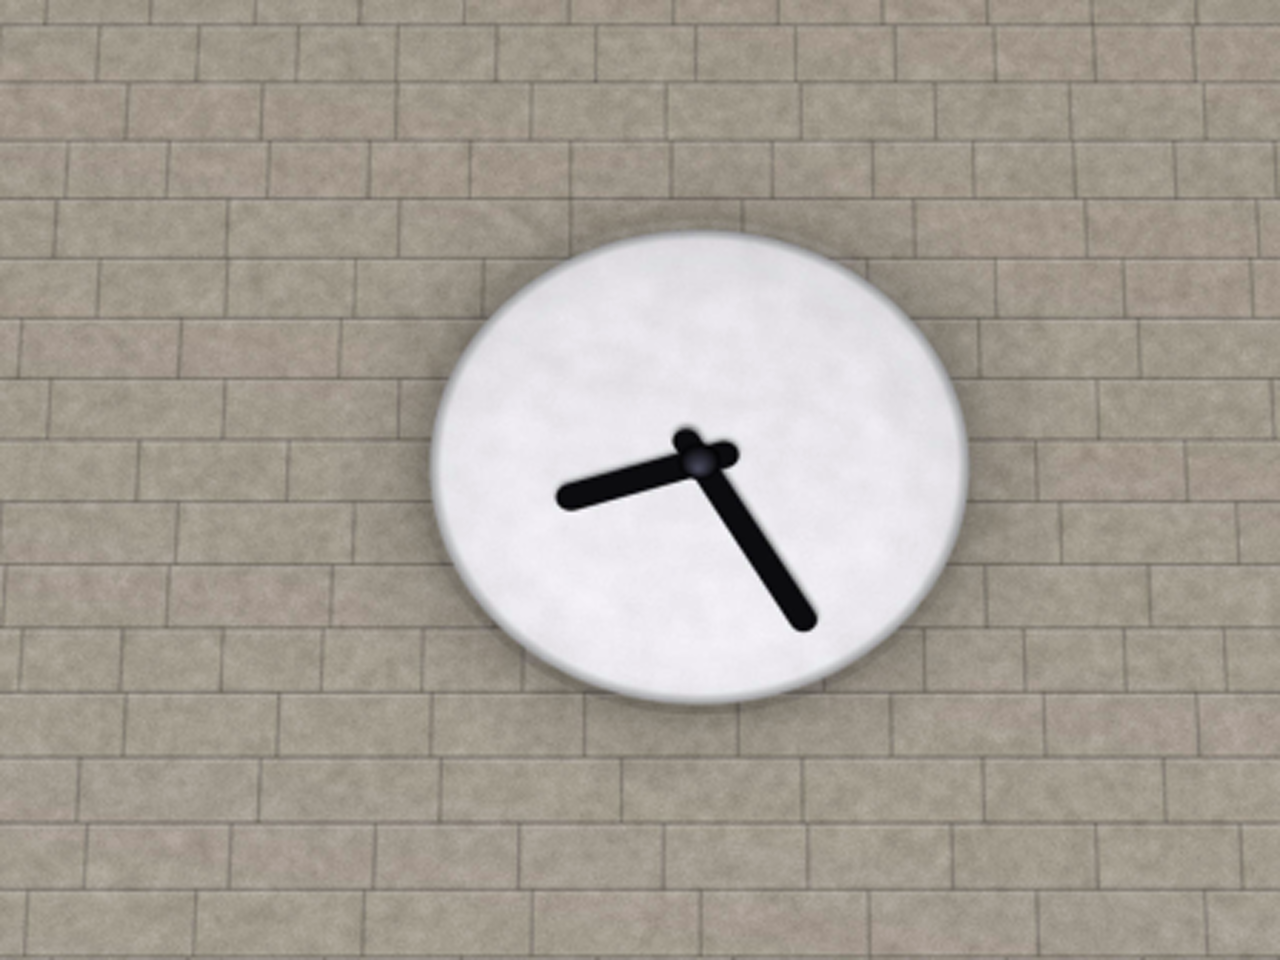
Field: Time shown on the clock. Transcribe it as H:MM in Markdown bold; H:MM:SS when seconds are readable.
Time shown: **8:25**
